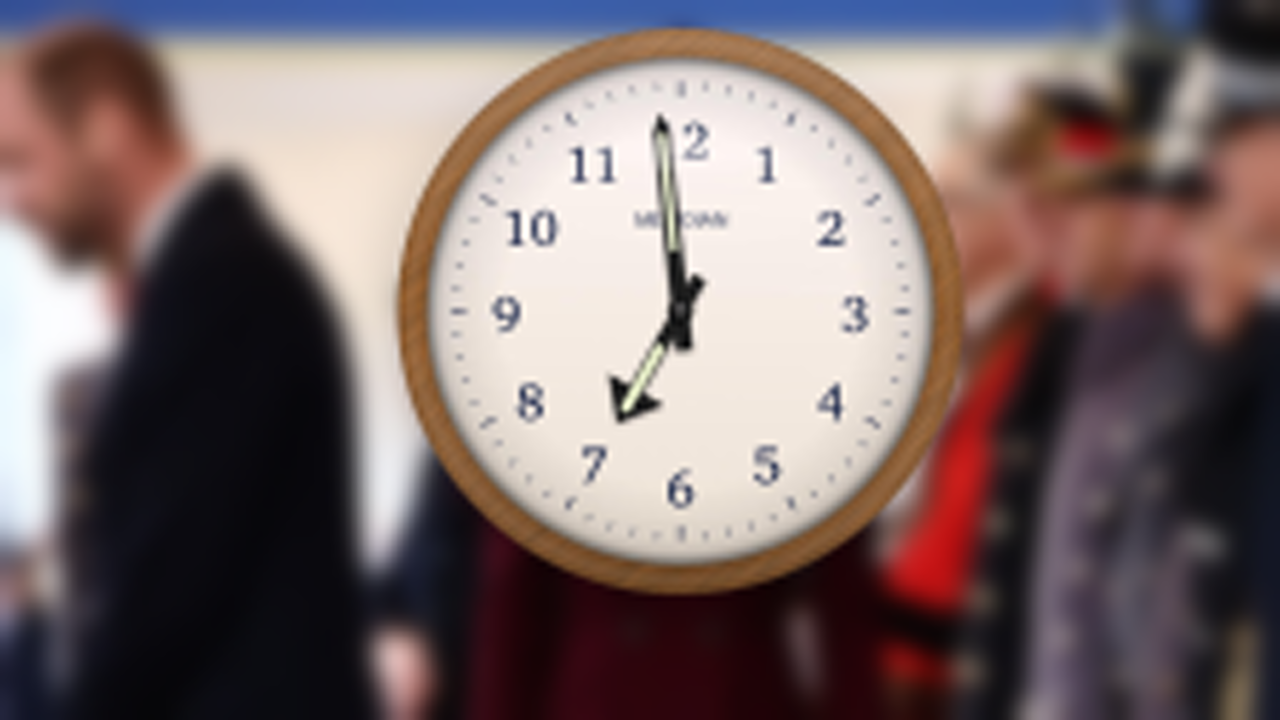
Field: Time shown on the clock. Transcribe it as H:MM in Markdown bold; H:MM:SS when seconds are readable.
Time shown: **6:59**
